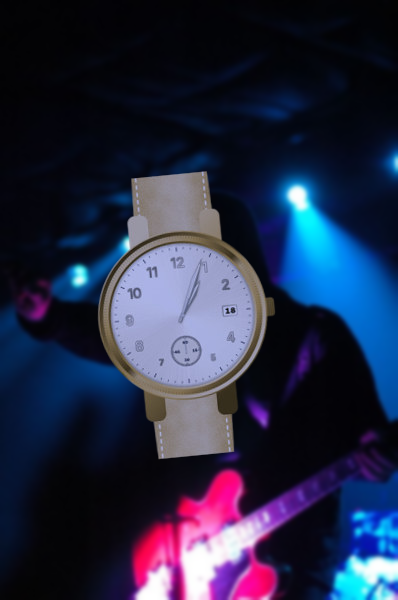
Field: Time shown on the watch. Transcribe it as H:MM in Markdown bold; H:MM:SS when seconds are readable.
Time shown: **1:04**
